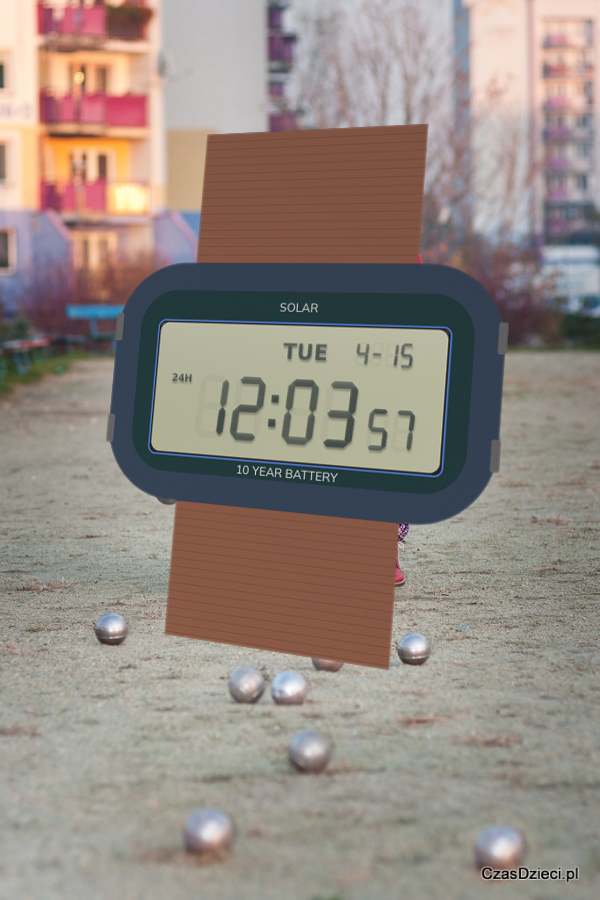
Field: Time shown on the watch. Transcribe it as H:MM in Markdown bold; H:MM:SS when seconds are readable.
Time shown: **12:03:57**
